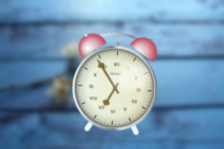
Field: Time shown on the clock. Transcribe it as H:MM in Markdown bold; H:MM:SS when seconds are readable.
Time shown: **6:54**
